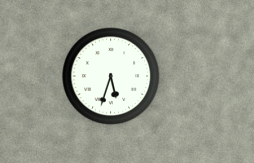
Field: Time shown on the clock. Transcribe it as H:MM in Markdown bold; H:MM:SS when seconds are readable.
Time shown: **5:33**
